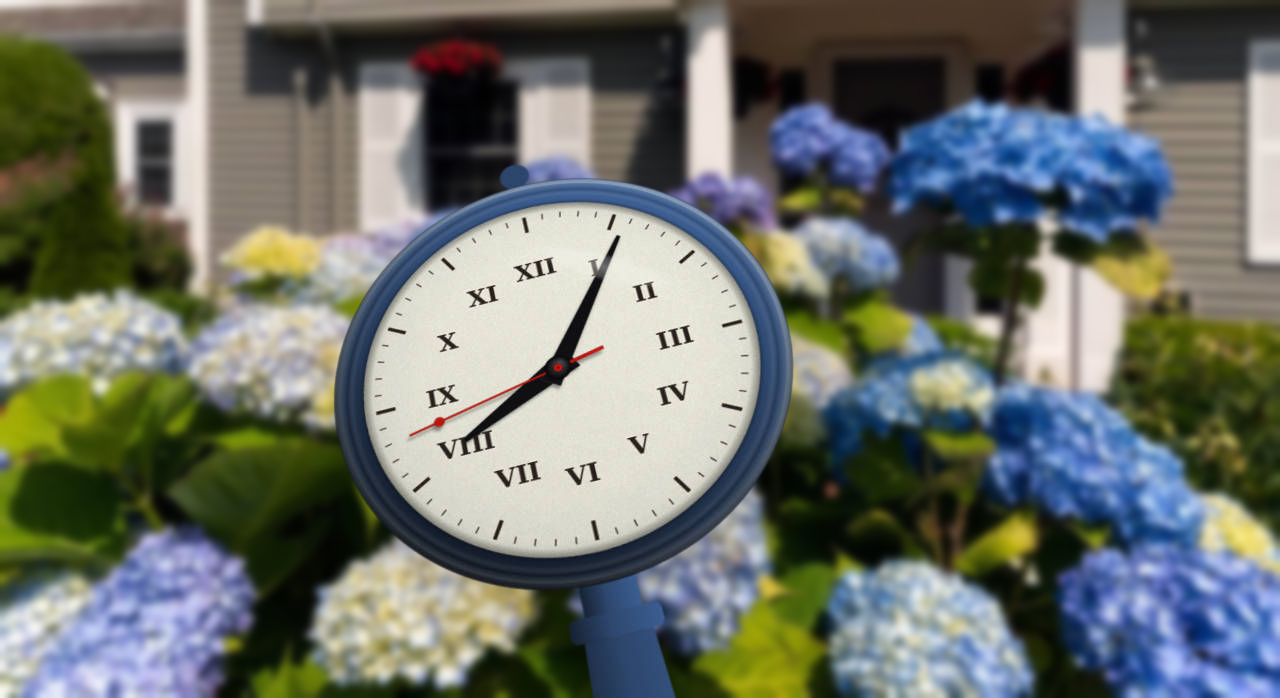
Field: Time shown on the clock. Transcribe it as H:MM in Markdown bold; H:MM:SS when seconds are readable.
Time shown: **8:05:43**
